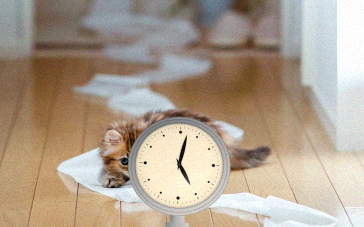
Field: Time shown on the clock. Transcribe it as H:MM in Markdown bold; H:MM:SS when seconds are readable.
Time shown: **5:02**
